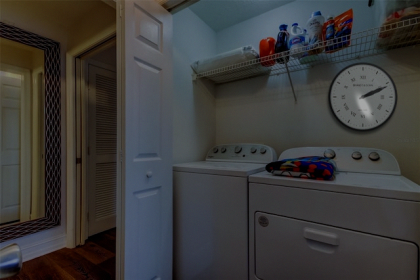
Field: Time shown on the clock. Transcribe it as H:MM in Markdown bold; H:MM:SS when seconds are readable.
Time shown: **2:11**
